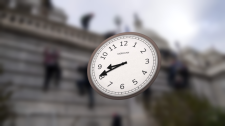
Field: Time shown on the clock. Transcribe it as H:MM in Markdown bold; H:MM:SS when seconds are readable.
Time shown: **8:41**
